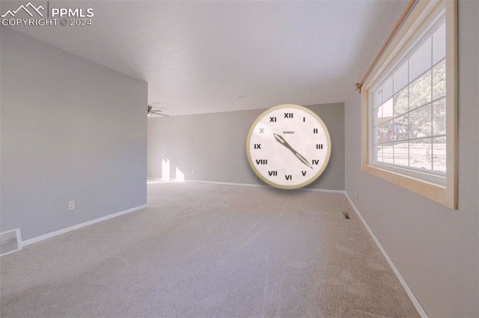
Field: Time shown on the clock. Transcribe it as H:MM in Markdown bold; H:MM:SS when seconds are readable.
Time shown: **10:22**
